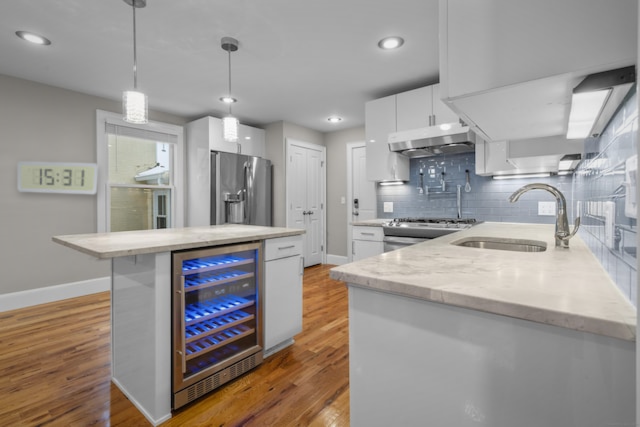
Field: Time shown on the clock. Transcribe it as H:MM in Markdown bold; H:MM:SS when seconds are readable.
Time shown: **15:31**
